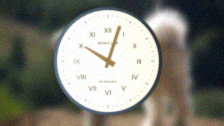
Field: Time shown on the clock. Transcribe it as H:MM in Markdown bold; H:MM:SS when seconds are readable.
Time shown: **10:03**
